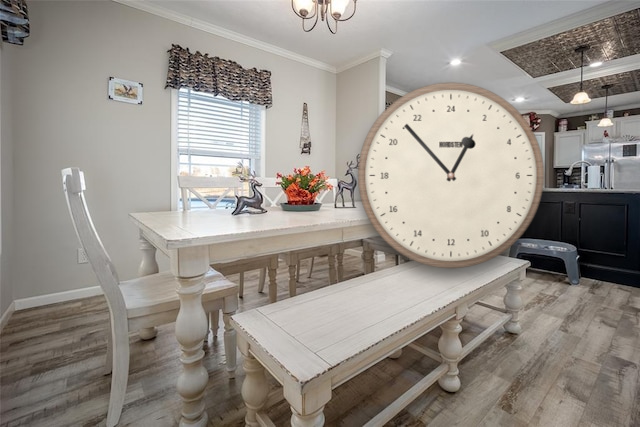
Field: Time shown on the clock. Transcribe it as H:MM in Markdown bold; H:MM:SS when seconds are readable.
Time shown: **1:53**
